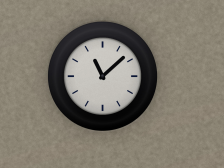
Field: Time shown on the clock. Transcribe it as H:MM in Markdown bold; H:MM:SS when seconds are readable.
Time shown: **11:08**
